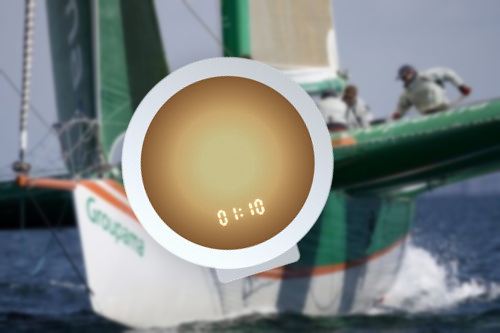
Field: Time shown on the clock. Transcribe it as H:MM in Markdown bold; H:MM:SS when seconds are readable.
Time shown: **1:10**
